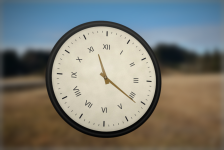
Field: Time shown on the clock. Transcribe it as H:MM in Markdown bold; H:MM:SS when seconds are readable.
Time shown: **11:21**
